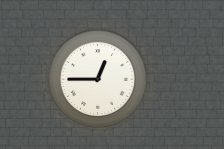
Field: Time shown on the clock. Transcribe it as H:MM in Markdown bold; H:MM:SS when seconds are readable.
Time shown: **12:45**
